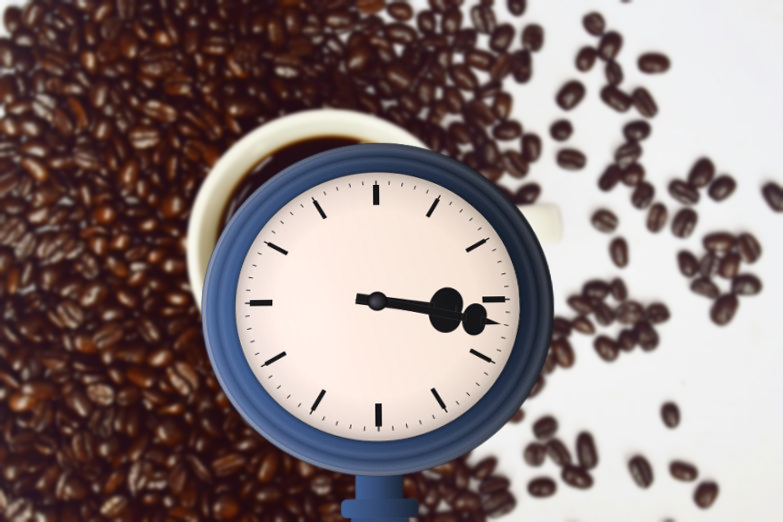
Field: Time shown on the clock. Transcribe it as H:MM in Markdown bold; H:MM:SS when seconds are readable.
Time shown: **3:17**
